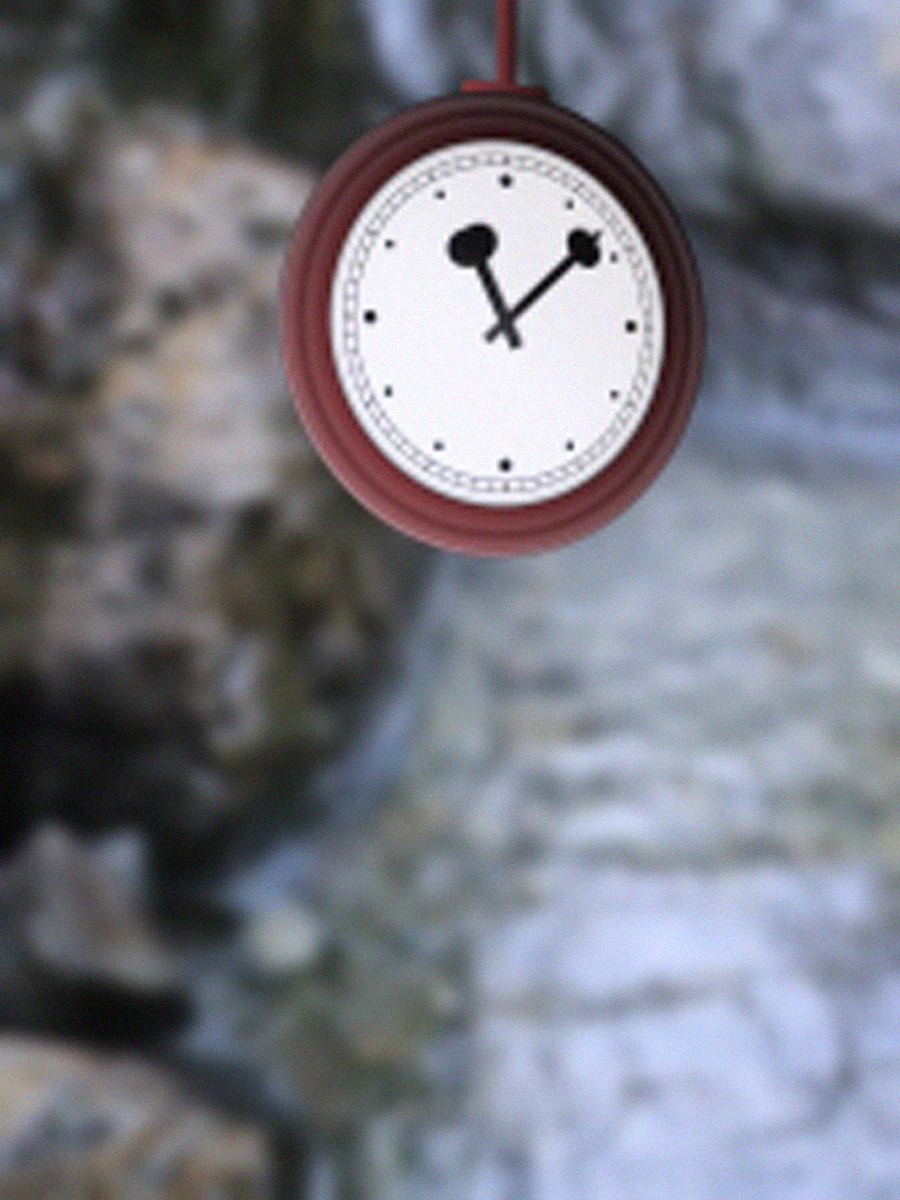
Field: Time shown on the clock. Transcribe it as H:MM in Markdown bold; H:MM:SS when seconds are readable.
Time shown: **11:08**
